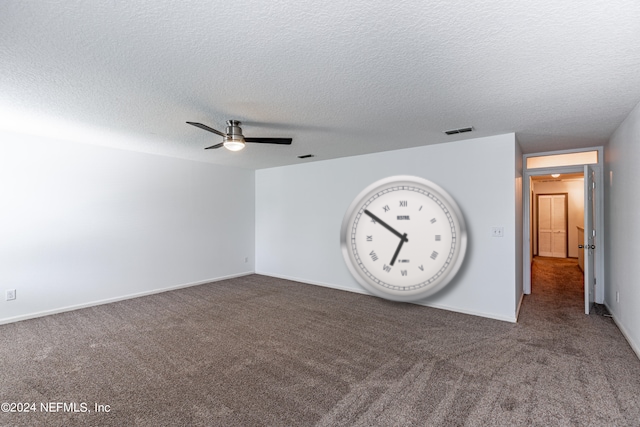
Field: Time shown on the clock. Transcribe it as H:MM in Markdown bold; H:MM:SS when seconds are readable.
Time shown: **6:51**
